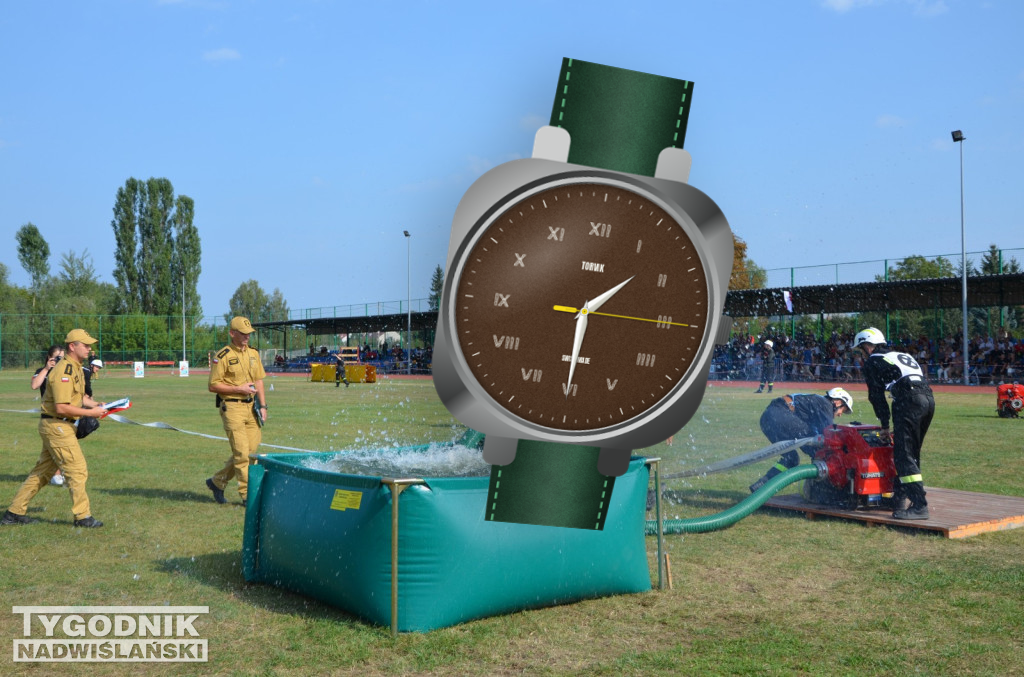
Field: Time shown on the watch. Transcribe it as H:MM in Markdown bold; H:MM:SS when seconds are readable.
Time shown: **1:30:15**
